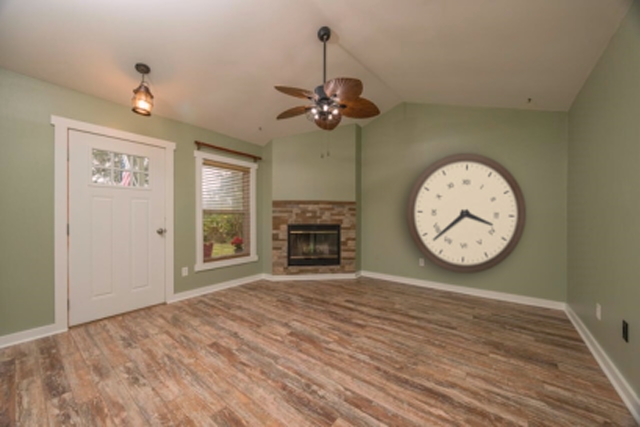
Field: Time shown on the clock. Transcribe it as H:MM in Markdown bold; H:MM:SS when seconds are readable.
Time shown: **3:38**
